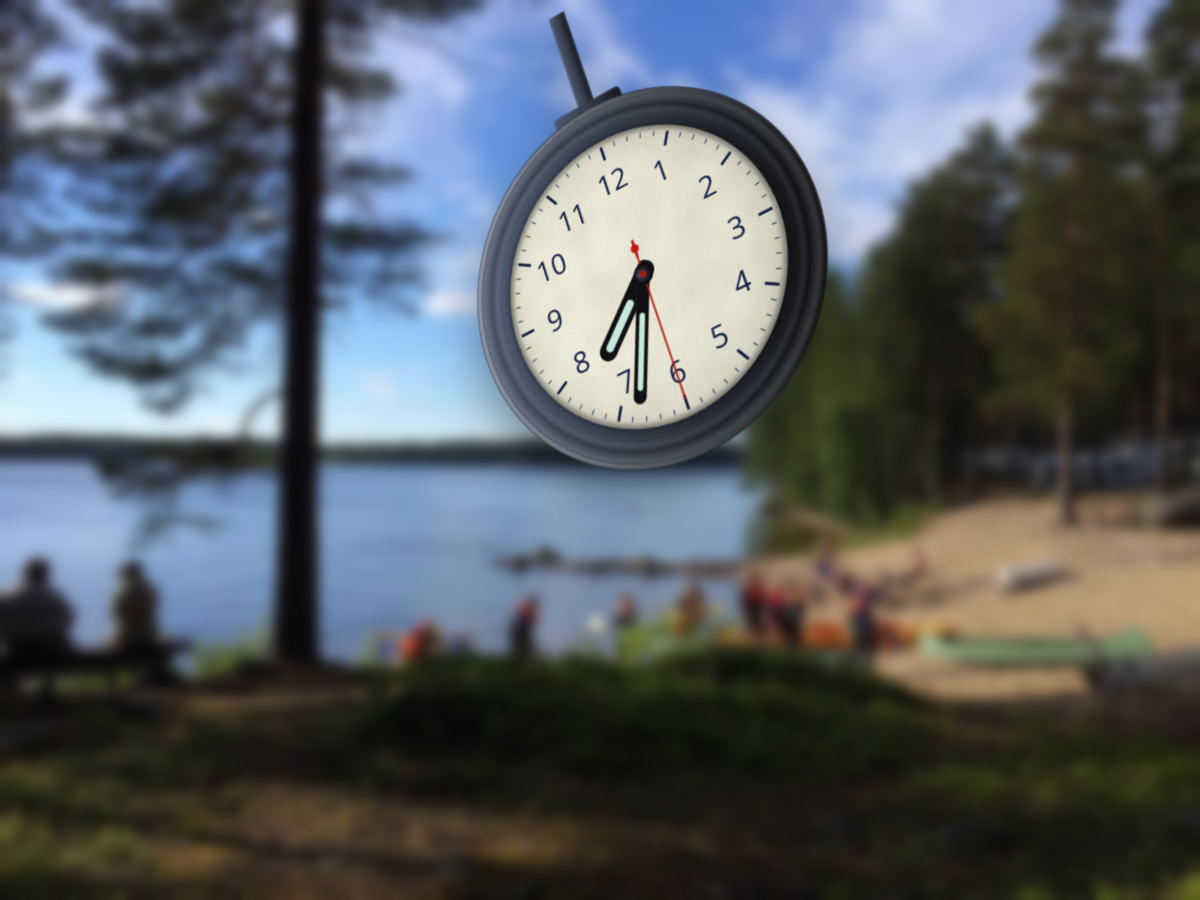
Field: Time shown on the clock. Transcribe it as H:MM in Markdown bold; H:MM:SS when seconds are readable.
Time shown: **7:33:30**
